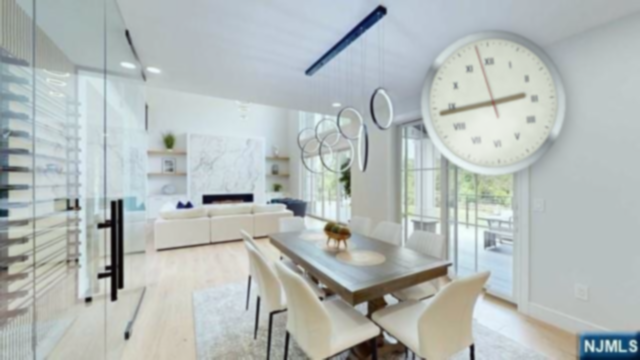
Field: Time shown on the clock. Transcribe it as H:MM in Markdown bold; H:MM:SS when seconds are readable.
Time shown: **2:43:58**
